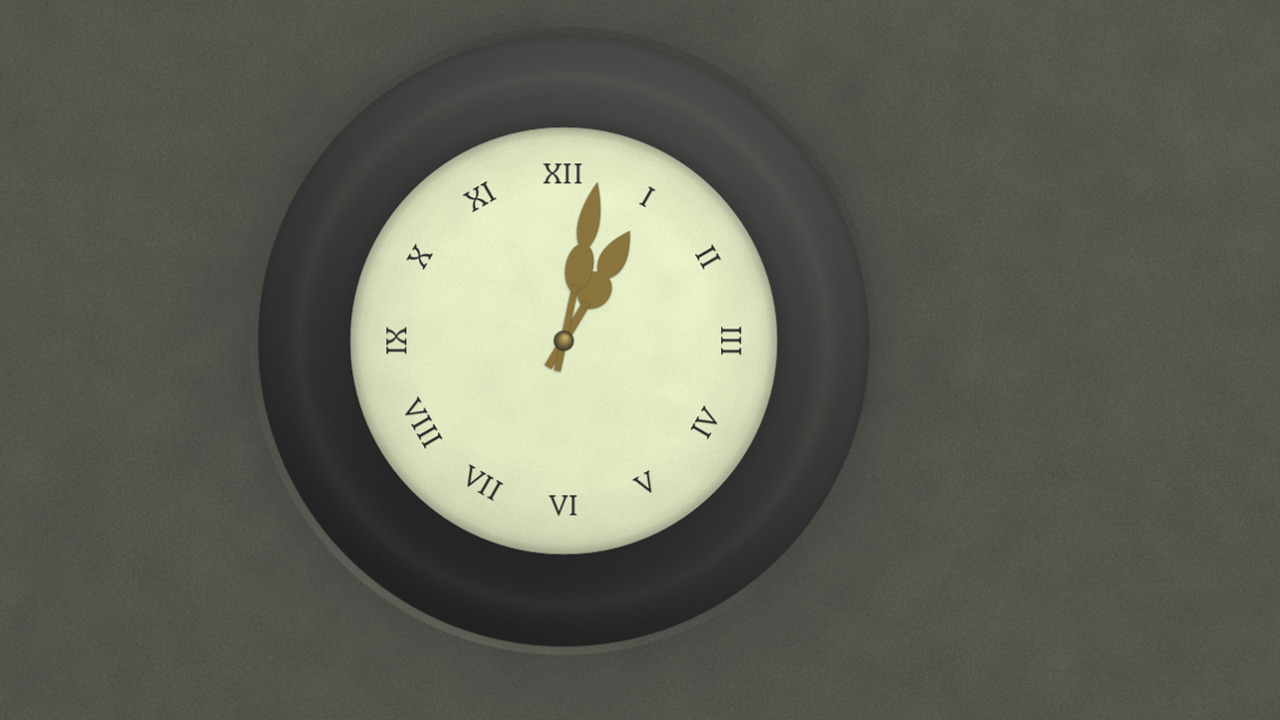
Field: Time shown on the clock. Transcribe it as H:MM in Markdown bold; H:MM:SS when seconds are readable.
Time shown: **1:02**
